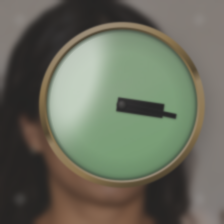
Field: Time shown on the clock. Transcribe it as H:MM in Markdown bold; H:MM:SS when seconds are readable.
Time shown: **3:17**
